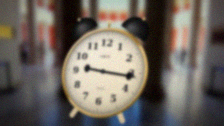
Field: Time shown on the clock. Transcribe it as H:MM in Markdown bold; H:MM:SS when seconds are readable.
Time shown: **9:16**
